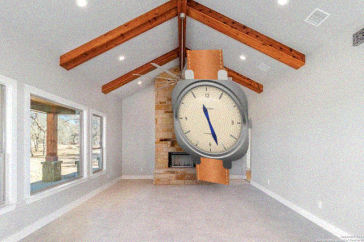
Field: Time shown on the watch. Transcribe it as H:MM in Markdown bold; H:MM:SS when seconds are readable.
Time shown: **11:27**
